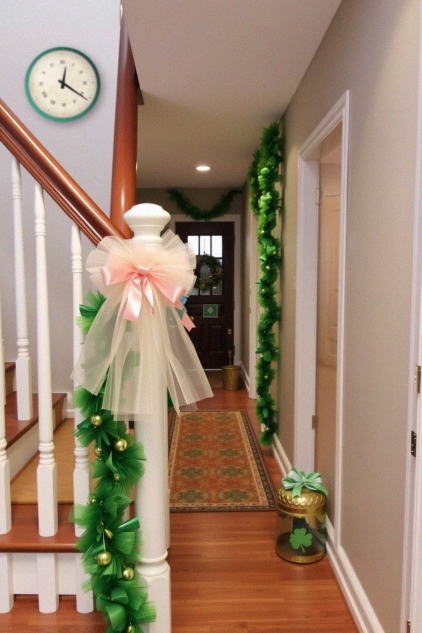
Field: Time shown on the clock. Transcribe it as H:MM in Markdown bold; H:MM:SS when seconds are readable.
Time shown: **12:21**
